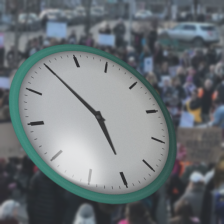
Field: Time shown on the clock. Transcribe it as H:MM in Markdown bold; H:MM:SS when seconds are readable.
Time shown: **5:55**
